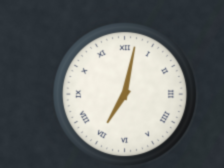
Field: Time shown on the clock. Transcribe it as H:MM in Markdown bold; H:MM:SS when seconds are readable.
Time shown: **7:02**
